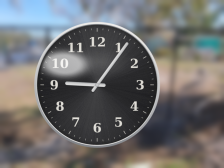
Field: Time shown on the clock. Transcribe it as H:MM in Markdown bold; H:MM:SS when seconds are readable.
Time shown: **9:06**
